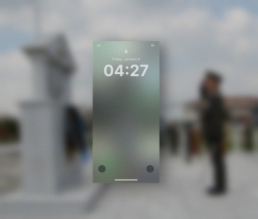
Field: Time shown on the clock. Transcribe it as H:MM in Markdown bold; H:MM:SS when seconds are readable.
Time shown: **4:27**
